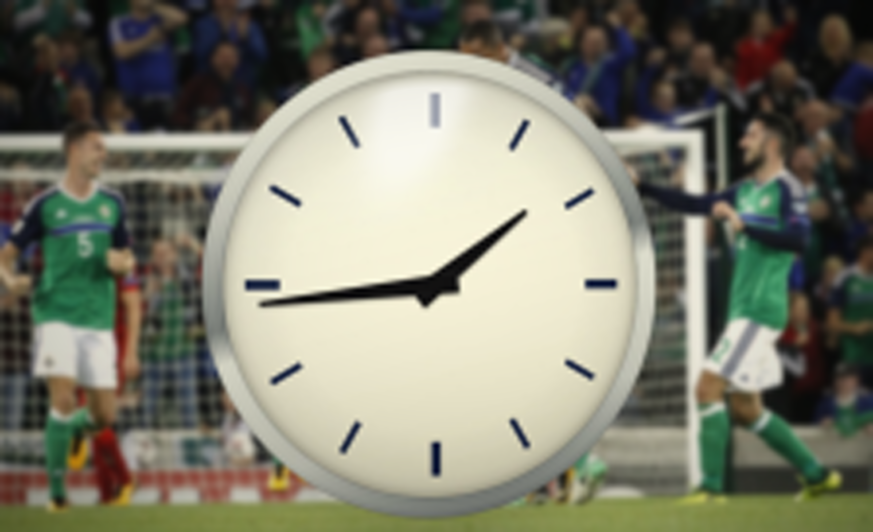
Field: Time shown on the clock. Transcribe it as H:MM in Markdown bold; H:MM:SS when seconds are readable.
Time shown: **1:44**
